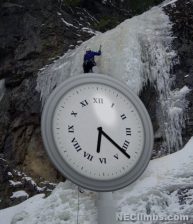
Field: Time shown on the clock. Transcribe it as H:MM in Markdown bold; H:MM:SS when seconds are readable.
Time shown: **6:22**
